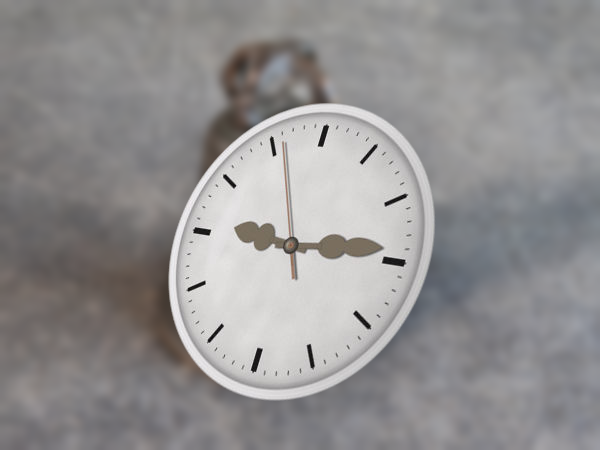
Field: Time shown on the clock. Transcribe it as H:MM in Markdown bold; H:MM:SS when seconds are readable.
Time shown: **9:13:56**
